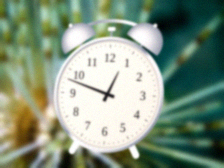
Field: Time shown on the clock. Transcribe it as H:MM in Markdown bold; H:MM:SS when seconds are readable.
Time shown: **12:48**
